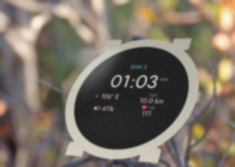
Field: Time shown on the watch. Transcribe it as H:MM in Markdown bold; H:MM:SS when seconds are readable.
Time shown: **1:03**
